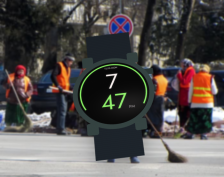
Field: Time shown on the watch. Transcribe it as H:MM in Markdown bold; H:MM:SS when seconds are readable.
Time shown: **7:47**
